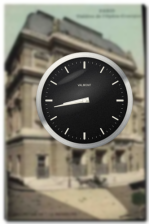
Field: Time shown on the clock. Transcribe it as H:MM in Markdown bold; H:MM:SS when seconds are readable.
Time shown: **8:43**
